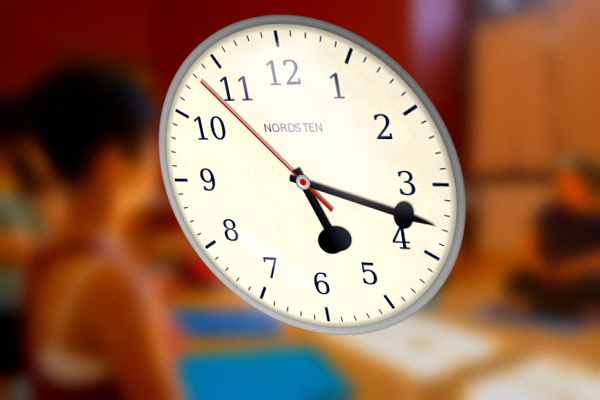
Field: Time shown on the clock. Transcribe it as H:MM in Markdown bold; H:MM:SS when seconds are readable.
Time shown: **5:17:53**
